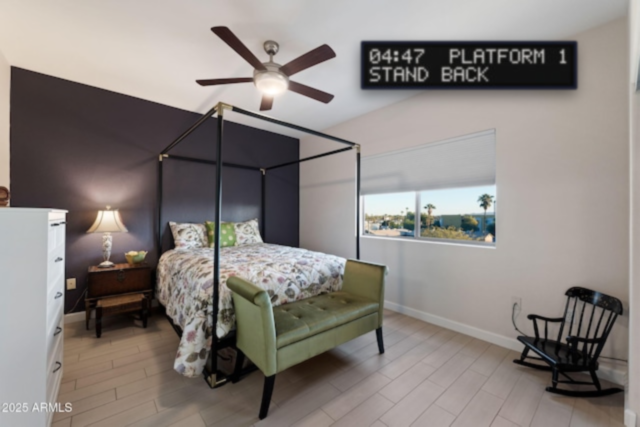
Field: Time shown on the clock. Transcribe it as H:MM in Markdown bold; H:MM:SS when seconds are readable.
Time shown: **4:47**
